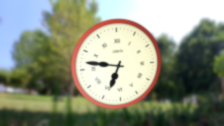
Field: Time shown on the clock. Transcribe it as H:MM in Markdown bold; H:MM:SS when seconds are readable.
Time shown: **6:47**
